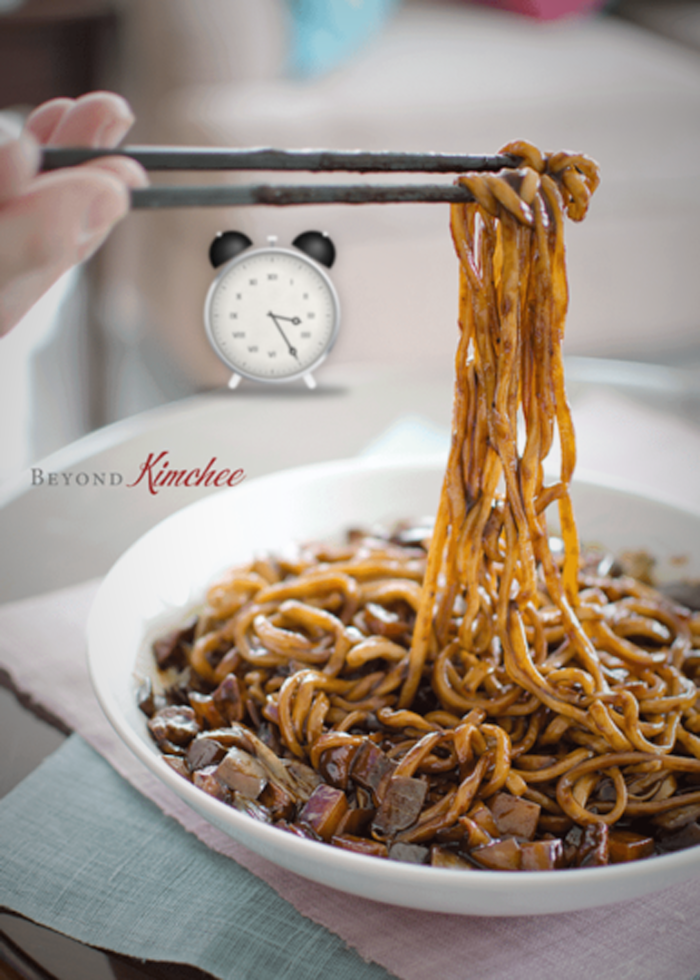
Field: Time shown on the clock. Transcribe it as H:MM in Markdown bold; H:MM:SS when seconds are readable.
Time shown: **3:25**
